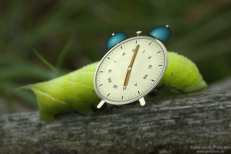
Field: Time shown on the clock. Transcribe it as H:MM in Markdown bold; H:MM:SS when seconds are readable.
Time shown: **6:01**
